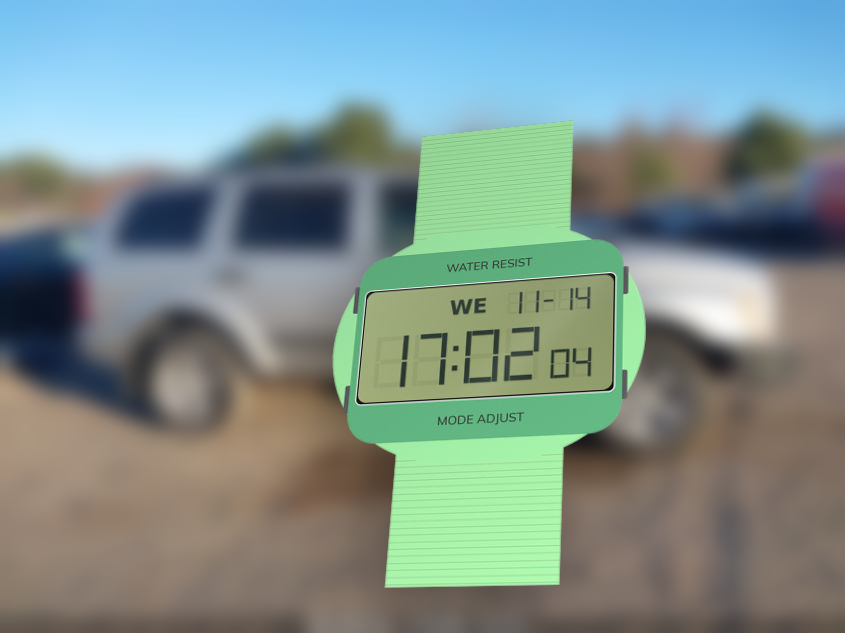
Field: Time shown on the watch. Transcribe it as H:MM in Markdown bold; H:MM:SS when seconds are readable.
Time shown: **17:02:04**
